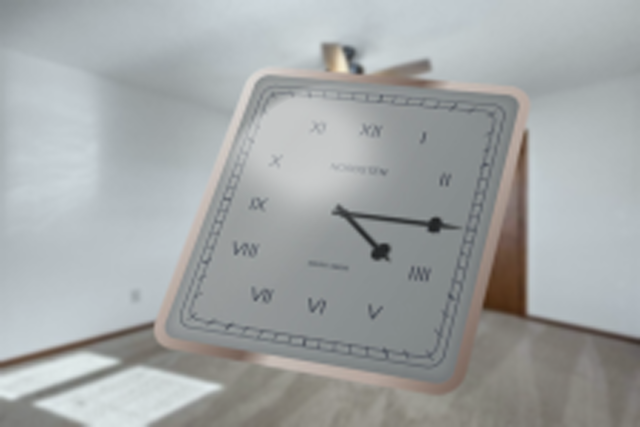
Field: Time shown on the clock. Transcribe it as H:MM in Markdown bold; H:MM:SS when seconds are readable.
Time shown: **4:15**
